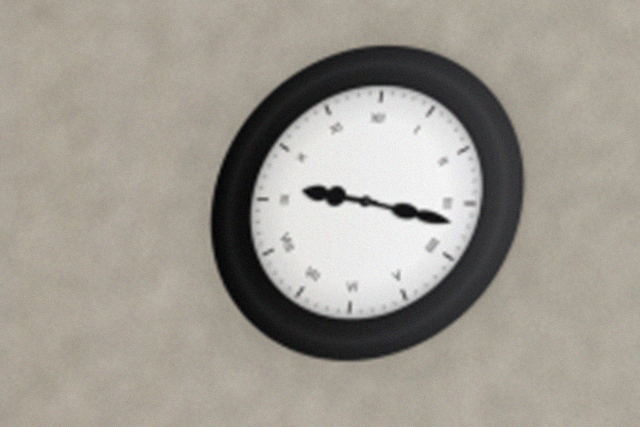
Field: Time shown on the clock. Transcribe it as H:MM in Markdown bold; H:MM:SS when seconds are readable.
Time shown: **9:17**
